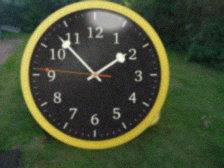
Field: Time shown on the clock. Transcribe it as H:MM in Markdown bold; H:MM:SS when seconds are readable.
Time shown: **1:52:46**
